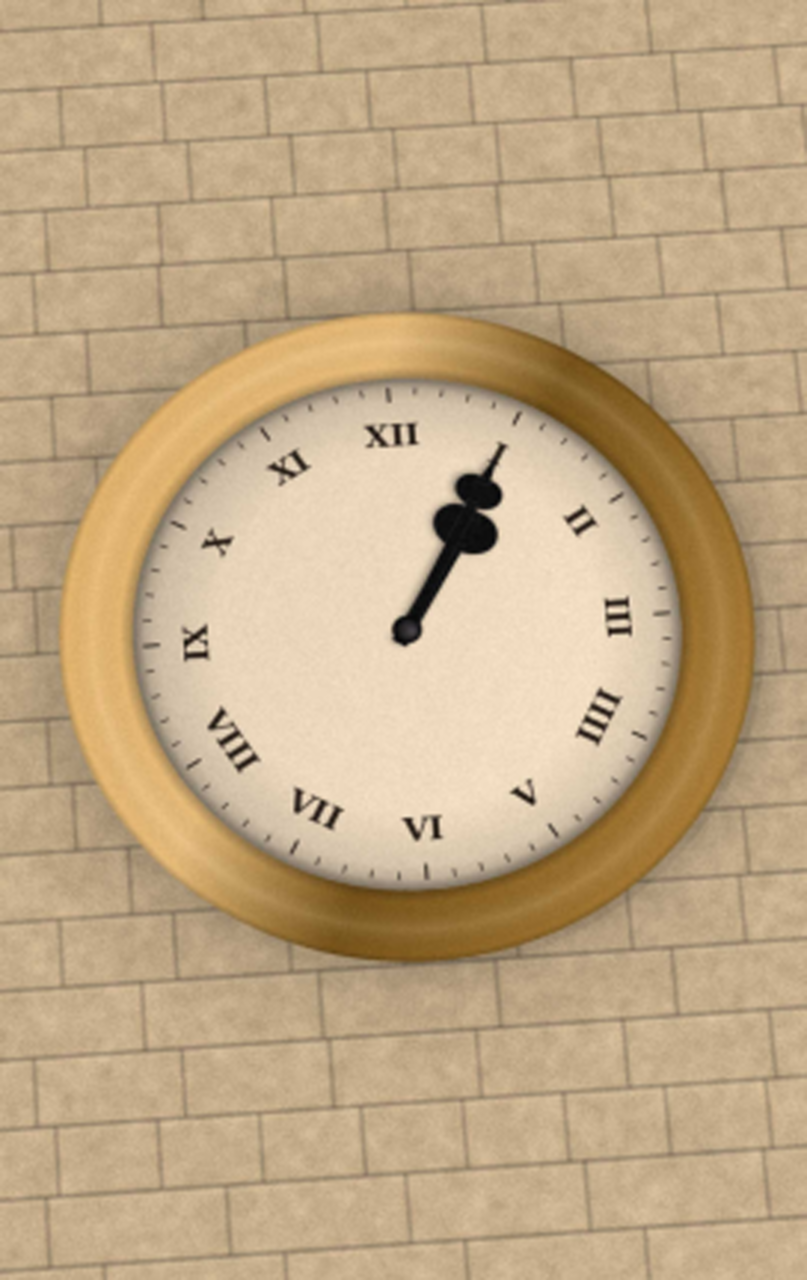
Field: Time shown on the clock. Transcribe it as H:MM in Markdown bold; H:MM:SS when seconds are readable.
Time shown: **1:05**
